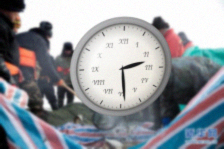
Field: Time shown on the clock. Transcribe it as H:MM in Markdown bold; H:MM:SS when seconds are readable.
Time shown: **2:29**
